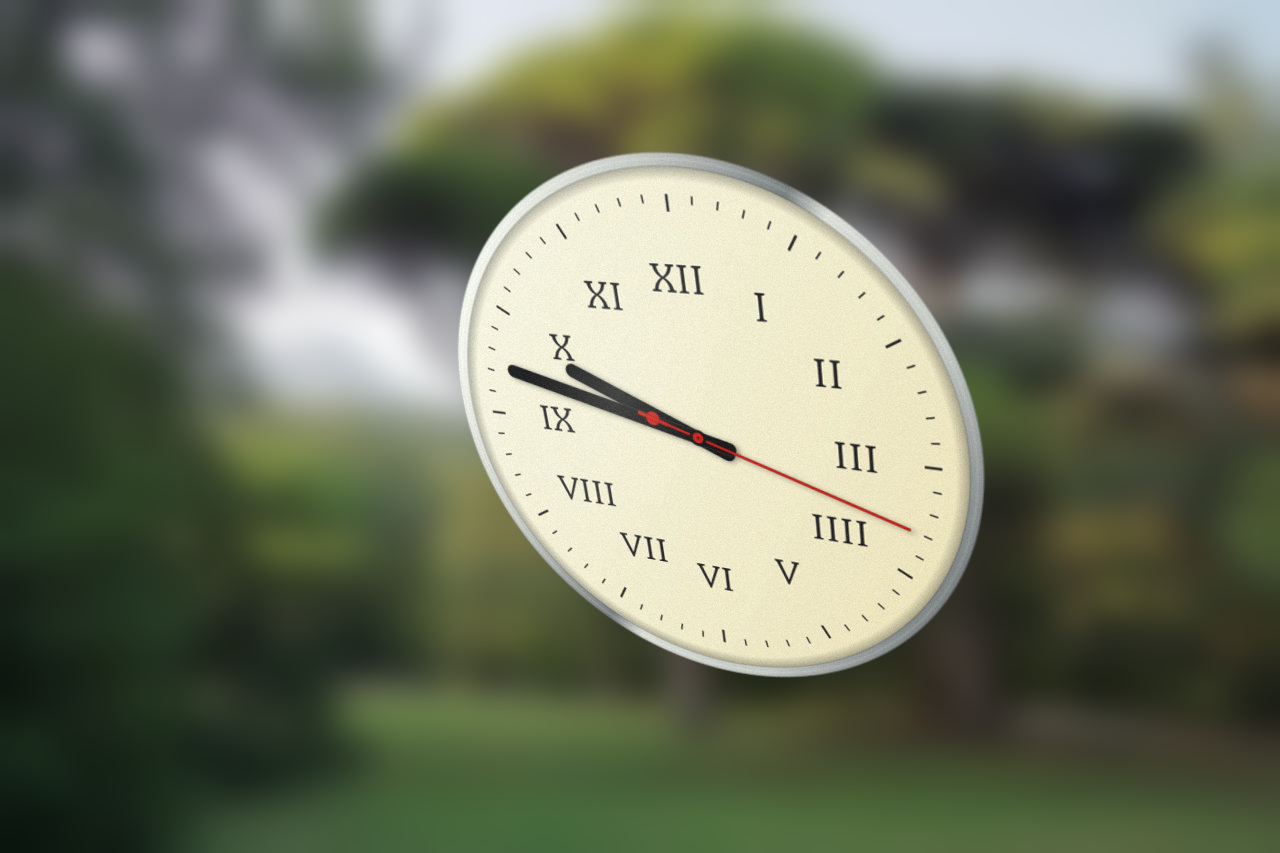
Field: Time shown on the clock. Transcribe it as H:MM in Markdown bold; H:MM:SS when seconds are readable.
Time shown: **9:47:18**
